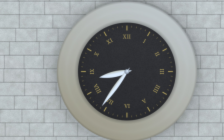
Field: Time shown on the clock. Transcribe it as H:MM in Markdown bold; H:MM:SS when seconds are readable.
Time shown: **8:36**
